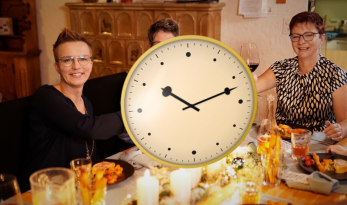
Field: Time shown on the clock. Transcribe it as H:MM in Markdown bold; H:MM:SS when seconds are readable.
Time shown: **10:12**
